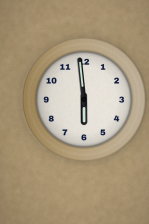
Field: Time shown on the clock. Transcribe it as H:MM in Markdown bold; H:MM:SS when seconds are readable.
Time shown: **5:59**
